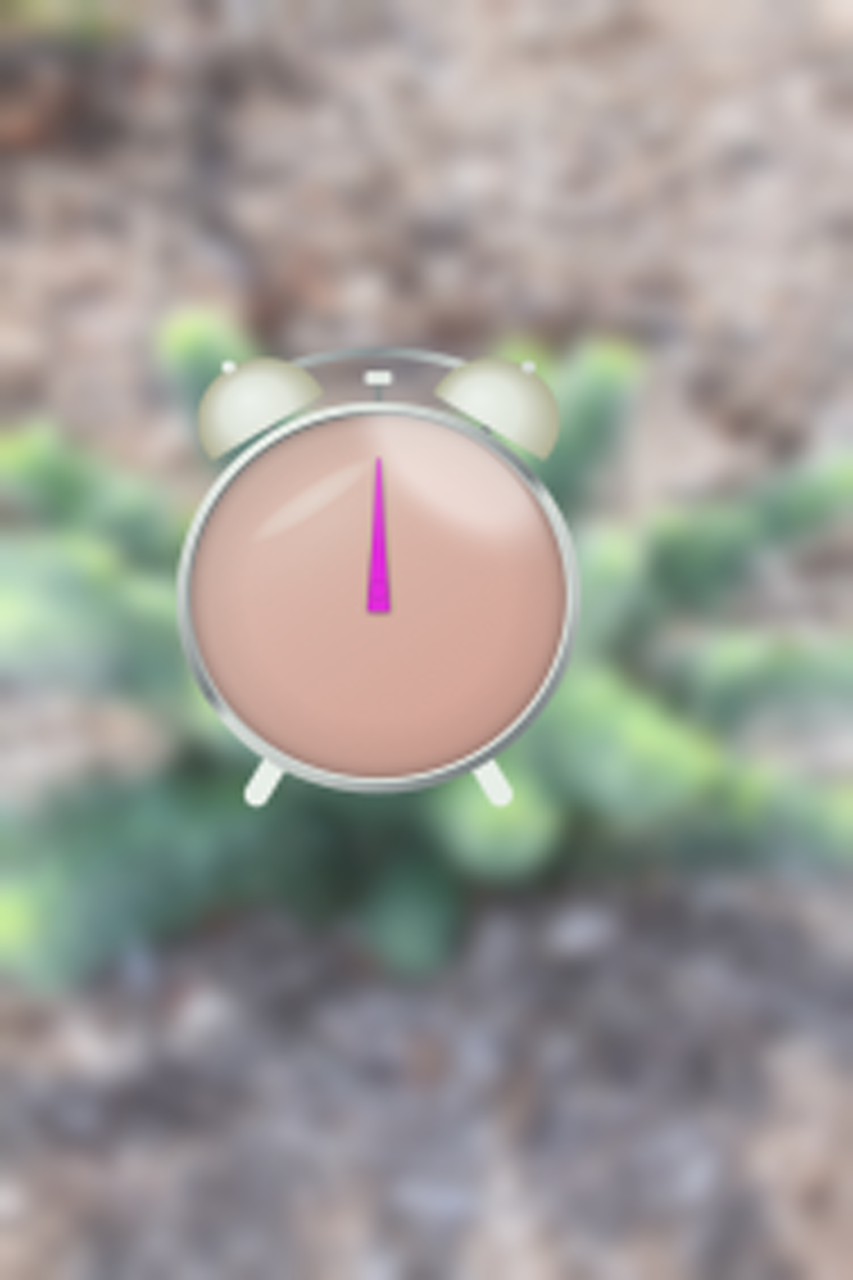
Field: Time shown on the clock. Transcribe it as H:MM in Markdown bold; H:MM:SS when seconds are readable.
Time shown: **12:00**
